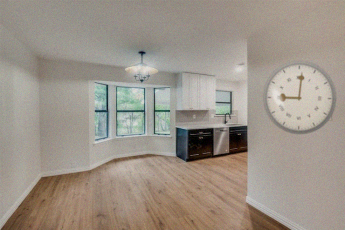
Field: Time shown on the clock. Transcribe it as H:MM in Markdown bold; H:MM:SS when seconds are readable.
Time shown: **9:01**
